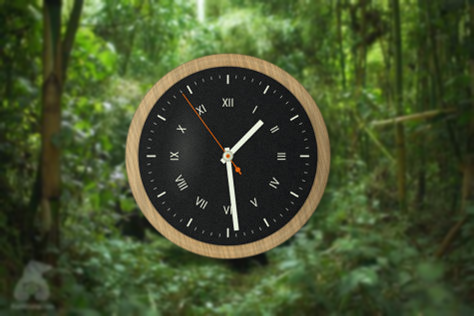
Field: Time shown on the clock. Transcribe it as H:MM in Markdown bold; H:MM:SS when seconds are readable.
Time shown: **1:28:54**
